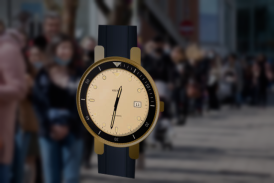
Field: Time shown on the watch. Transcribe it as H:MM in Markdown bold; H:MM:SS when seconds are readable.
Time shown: **12:32**
